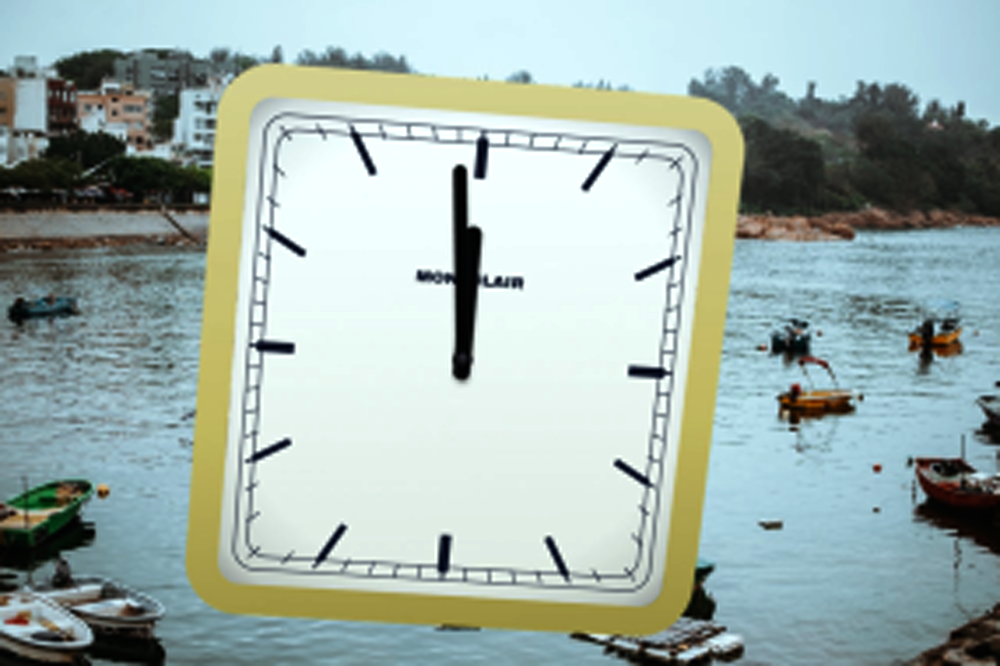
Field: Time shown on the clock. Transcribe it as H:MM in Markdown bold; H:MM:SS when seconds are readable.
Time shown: **11:59**
